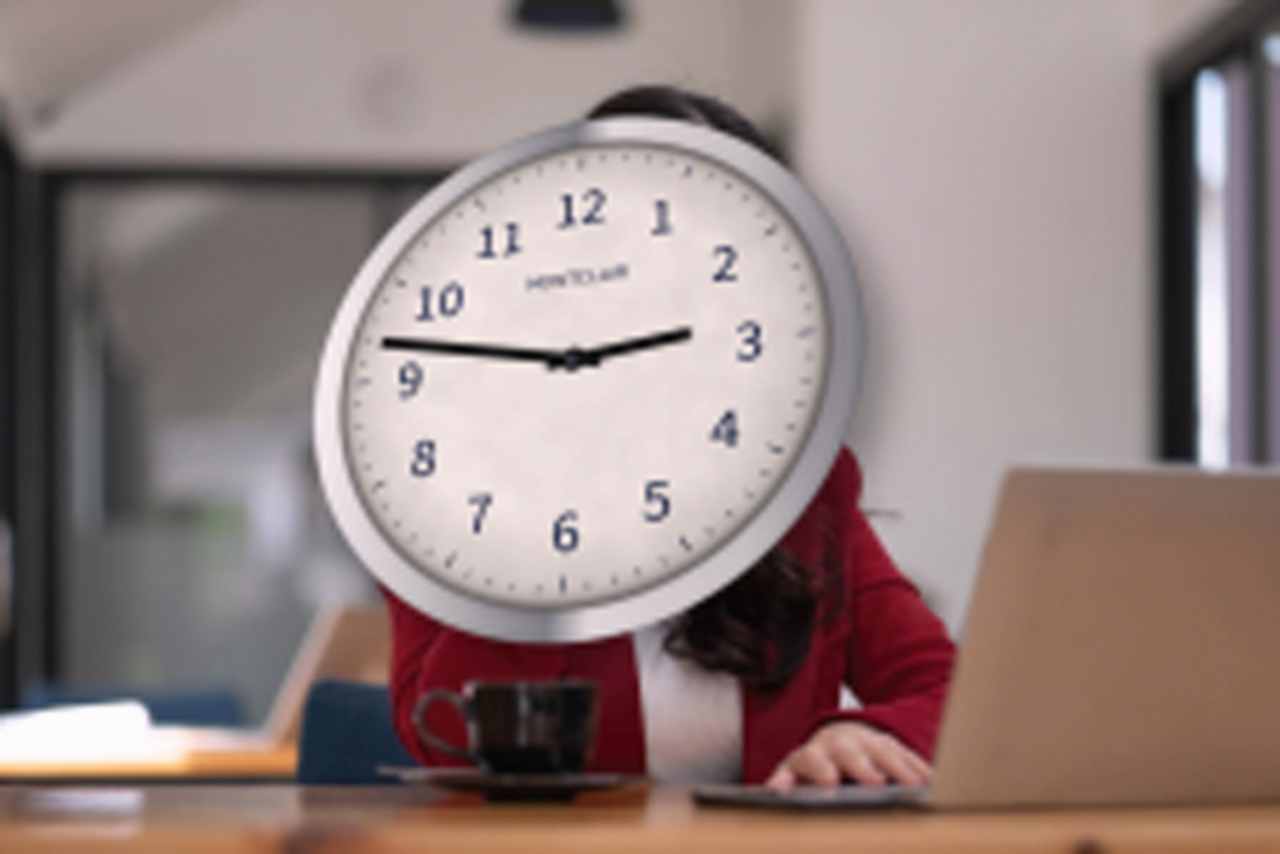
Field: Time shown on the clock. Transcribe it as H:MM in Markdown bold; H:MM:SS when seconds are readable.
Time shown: **2:47**
